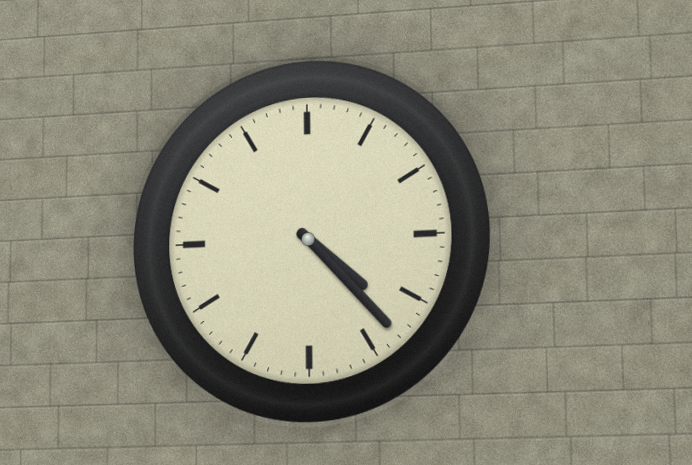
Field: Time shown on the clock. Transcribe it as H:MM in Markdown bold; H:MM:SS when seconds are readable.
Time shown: **4:23**
